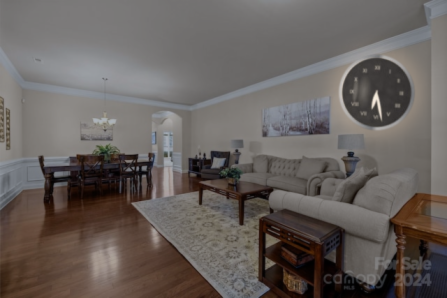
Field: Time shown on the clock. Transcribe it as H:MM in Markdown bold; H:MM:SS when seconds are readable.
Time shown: **6:28**
